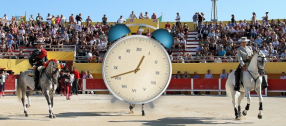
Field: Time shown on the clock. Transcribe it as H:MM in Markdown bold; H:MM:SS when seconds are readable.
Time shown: **12:41**
